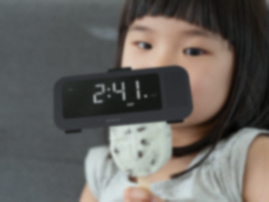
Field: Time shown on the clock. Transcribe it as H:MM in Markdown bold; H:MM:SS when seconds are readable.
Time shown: **2:41**
